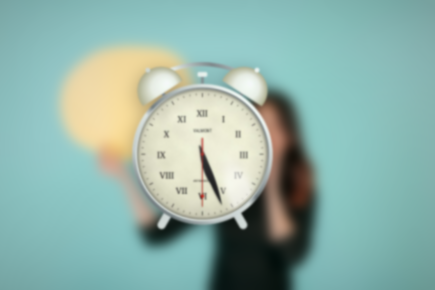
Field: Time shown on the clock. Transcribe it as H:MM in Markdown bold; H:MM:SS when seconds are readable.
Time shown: **5:26:30**
